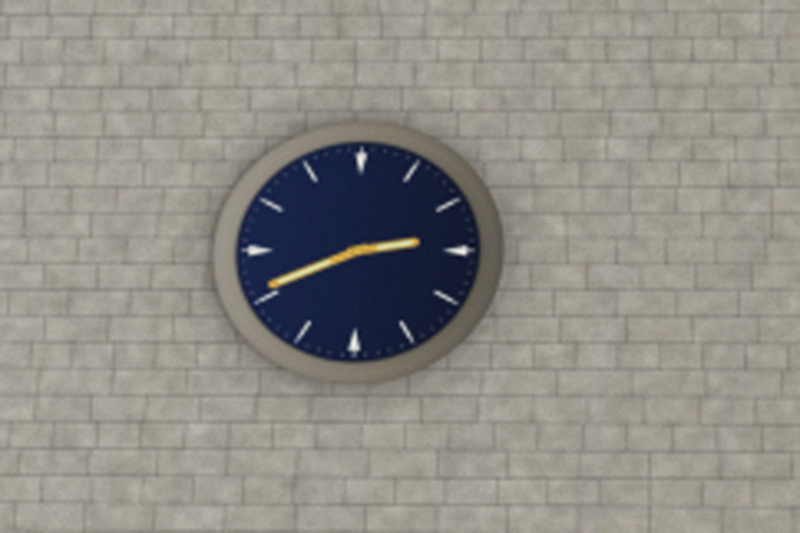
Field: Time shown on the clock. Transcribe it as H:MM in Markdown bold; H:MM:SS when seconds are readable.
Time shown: **2:41**
